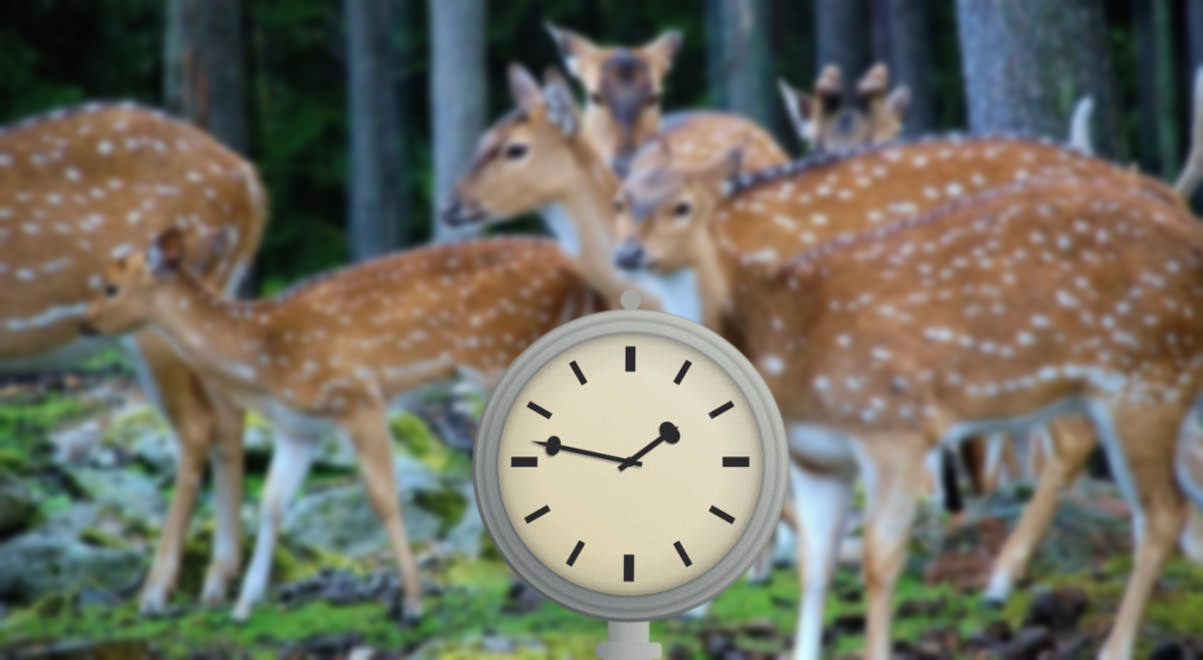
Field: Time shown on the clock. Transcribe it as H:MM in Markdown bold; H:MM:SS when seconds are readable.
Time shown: **1:47**
